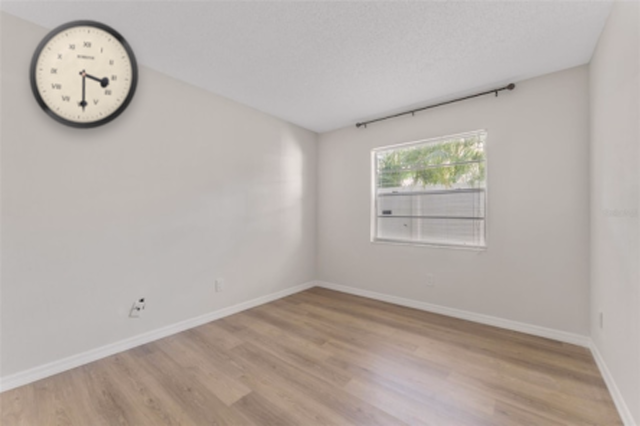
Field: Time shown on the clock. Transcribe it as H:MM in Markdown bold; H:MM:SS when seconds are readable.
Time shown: **3:29**
